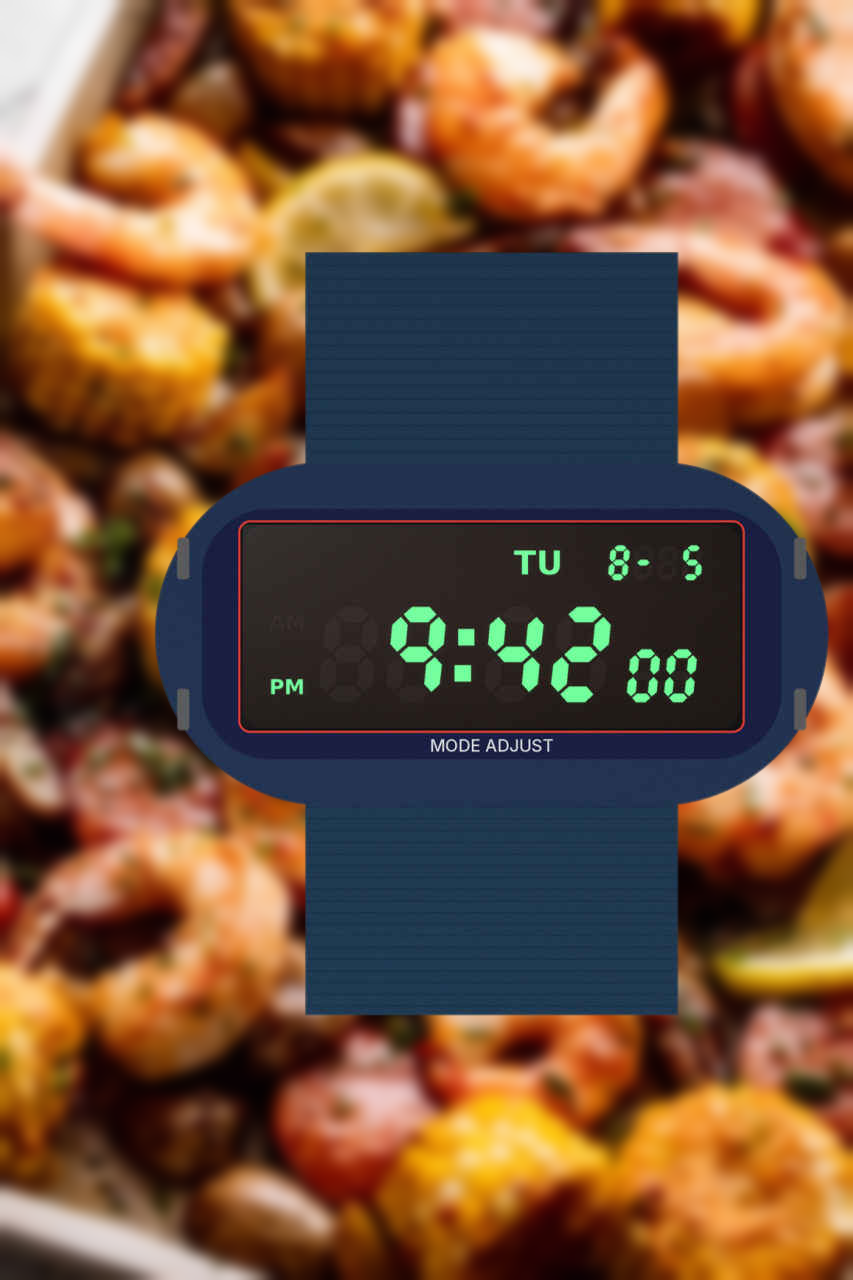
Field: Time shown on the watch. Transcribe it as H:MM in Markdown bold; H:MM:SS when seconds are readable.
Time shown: **9:42:00**
